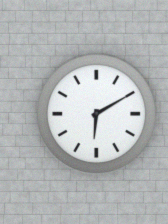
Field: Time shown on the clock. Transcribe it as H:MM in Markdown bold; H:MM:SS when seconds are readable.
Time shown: **6:10**
